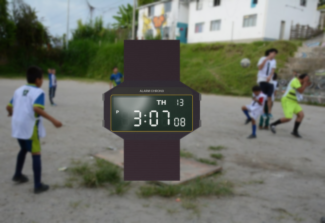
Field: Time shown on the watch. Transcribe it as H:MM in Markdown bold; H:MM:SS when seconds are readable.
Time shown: **3:07:08**
